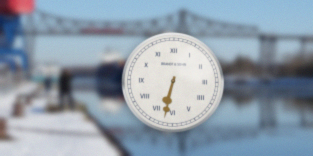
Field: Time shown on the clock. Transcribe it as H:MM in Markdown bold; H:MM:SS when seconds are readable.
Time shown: **6:32**
